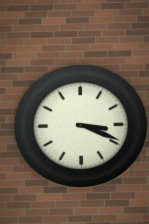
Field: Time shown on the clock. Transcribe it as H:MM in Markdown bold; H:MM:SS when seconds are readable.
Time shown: **3:19**
